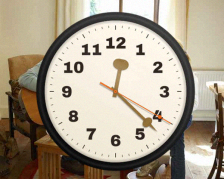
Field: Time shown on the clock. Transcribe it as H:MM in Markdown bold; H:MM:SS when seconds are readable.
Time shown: **12:22:20**
